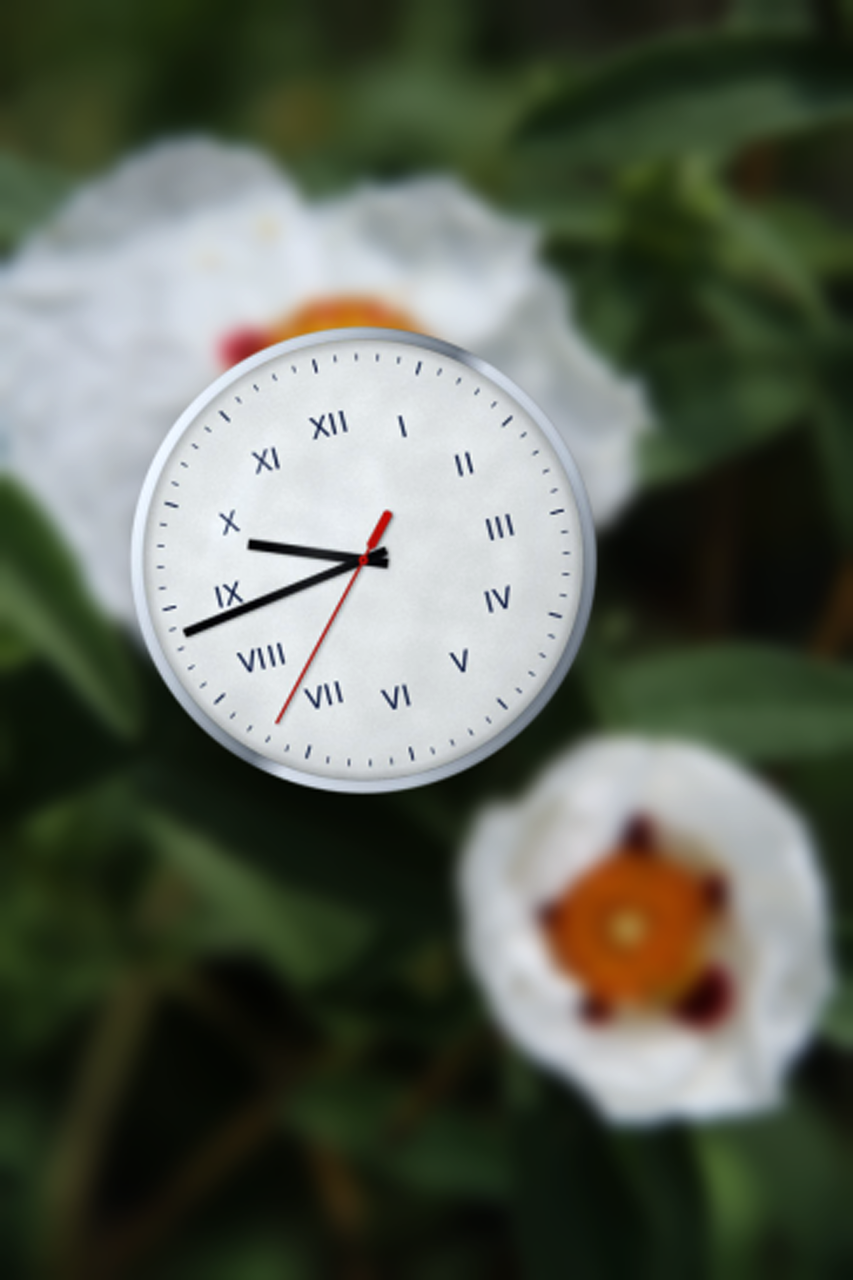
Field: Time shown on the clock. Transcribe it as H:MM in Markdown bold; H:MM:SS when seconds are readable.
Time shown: **9:43:37**
